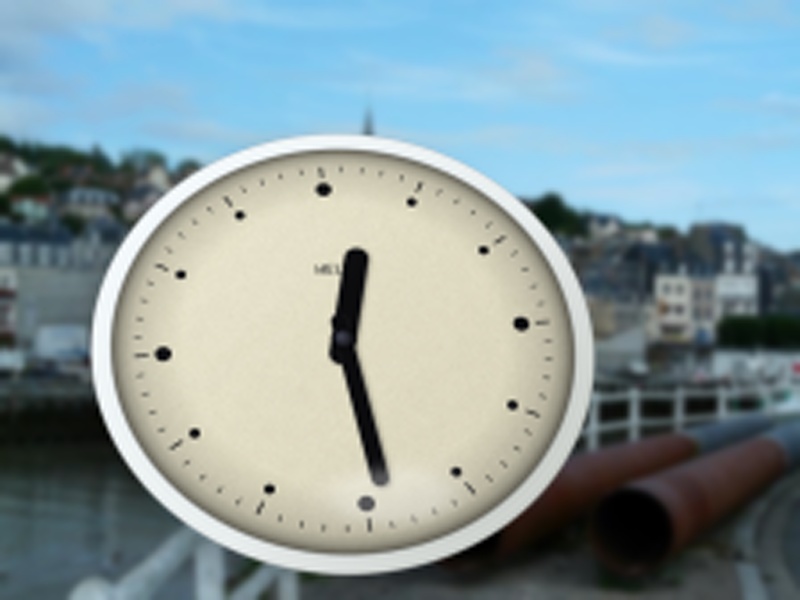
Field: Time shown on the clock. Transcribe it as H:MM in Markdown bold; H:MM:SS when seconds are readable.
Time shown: **12:29**
